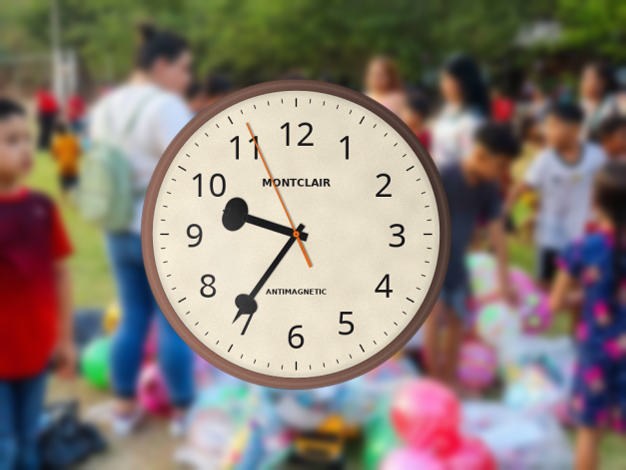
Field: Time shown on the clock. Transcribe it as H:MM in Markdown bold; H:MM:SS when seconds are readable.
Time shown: **9:35:56**
